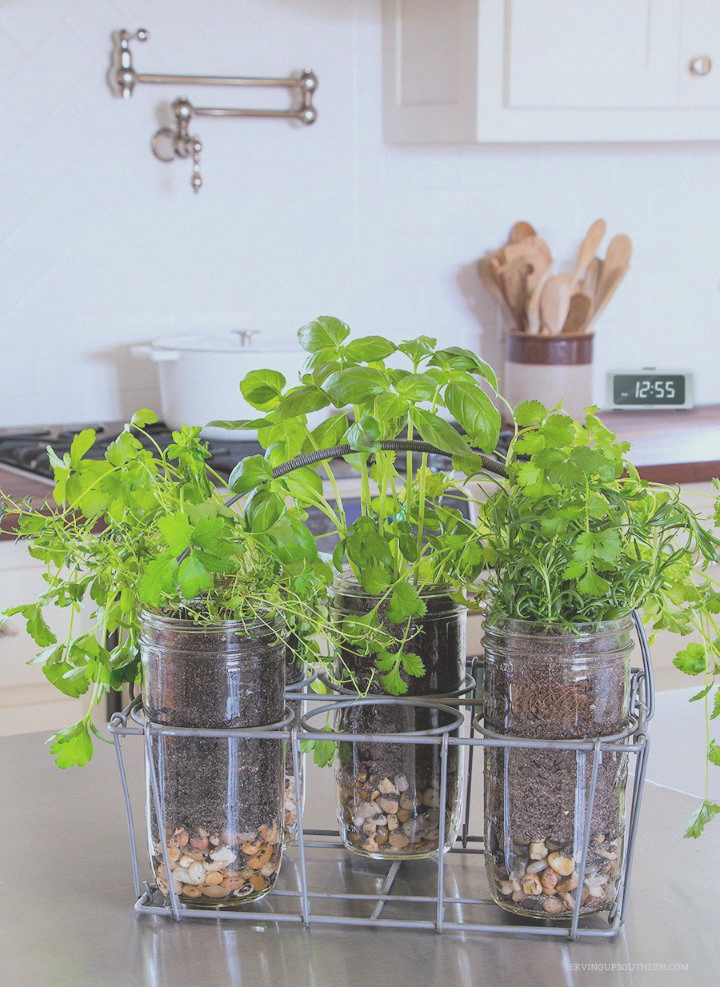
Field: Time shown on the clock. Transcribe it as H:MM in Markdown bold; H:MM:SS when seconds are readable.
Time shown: **12:55**
